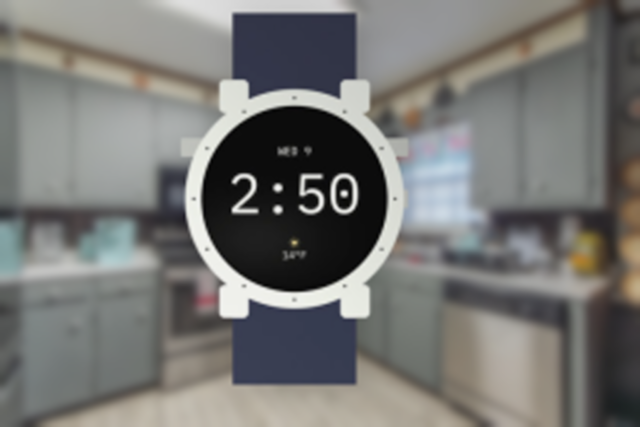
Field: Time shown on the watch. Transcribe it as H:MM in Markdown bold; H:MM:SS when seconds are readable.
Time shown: **2:50**
